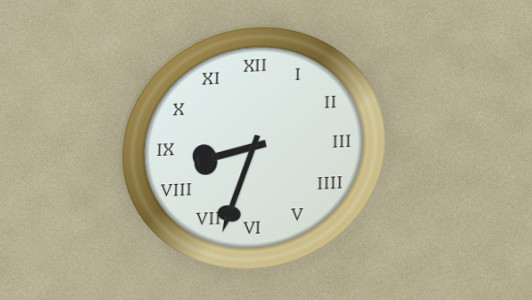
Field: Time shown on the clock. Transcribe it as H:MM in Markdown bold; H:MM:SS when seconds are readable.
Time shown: **8:33**
